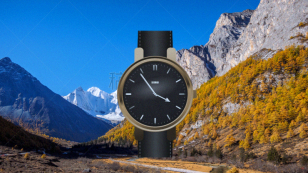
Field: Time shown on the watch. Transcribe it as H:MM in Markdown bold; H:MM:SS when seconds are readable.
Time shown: **3:54**
